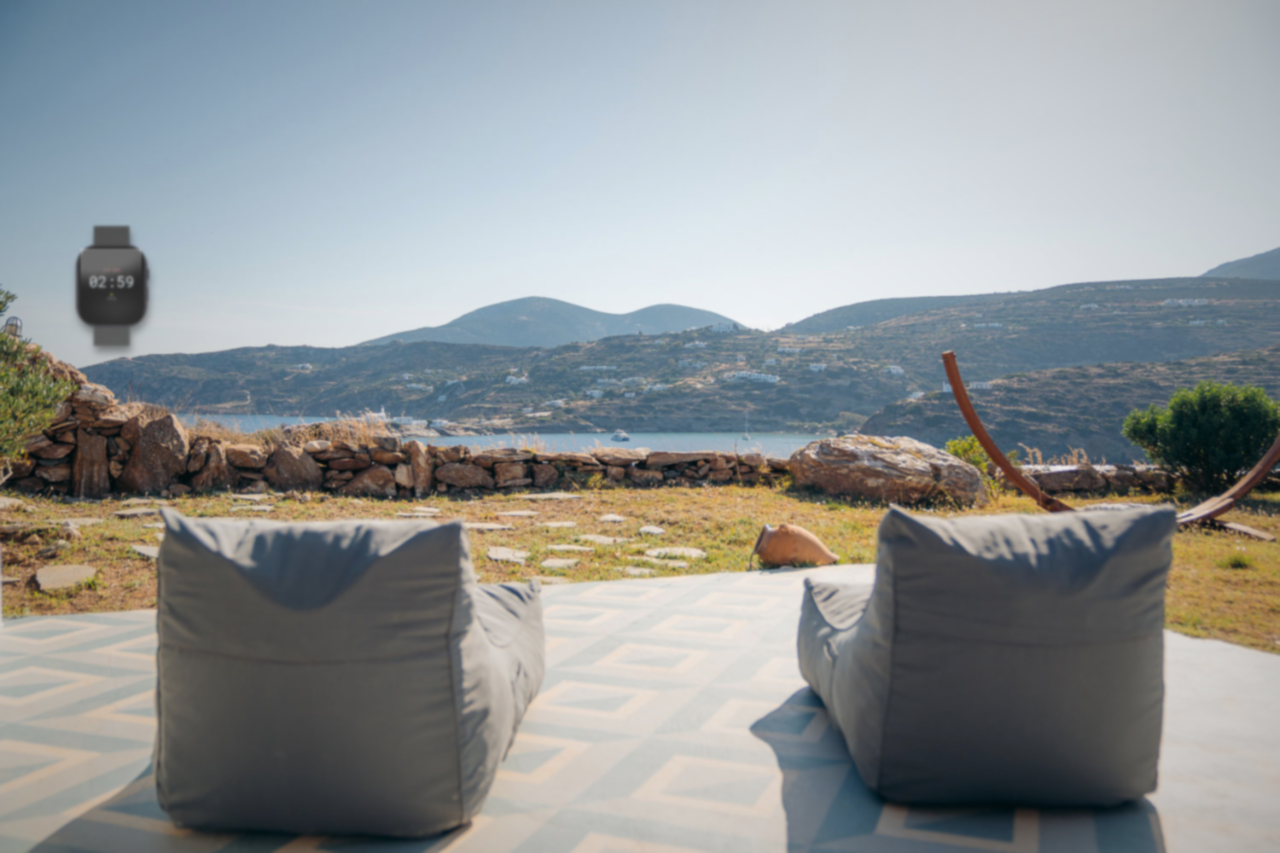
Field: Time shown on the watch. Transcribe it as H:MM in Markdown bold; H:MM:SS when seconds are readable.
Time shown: **2:59**
